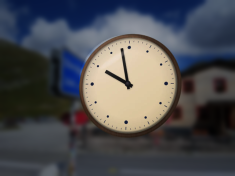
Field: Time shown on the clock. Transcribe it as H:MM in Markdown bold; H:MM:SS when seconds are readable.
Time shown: **9:58**
